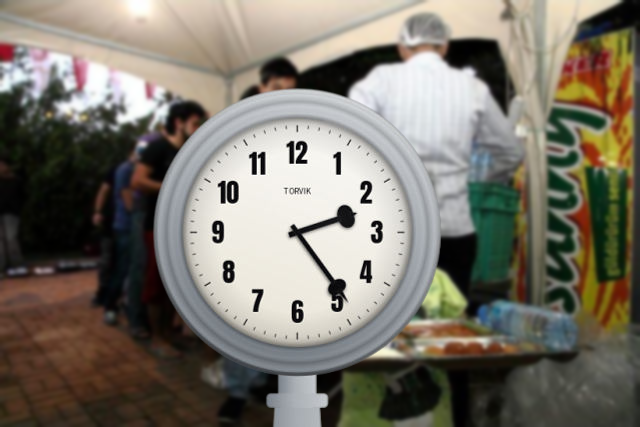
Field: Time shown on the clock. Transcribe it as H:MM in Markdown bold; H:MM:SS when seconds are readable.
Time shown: **2:24**
